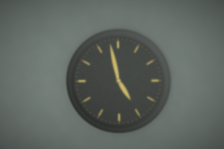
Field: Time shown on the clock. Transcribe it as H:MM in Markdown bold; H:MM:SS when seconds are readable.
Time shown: **4:58**
